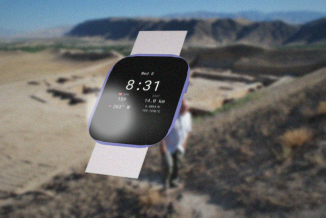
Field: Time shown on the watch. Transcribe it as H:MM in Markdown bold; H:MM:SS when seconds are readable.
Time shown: **8:31**
